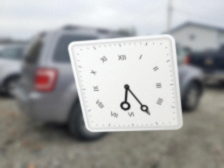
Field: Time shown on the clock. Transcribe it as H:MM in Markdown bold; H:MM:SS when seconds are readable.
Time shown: **6:25**
